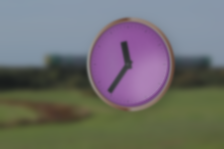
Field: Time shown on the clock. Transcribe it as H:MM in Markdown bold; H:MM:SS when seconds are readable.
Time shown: **11:36**
